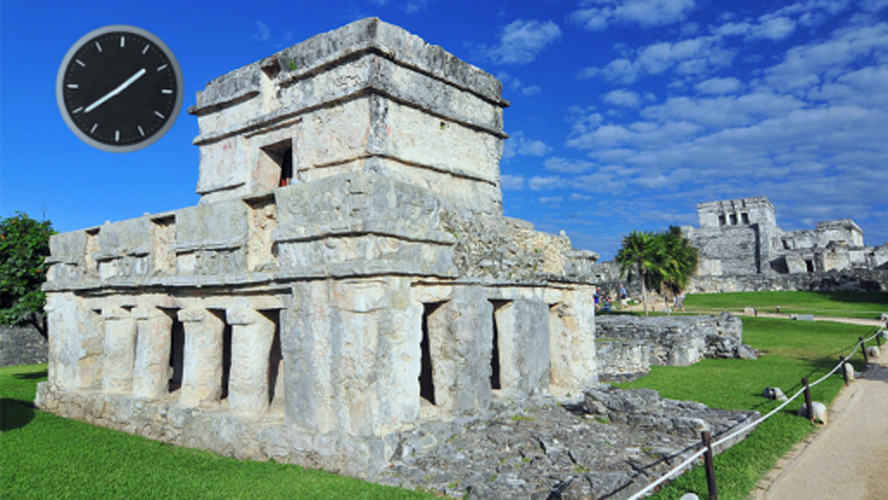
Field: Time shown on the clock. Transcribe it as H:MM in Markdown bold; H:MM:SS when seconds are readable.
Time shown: **1:39**
